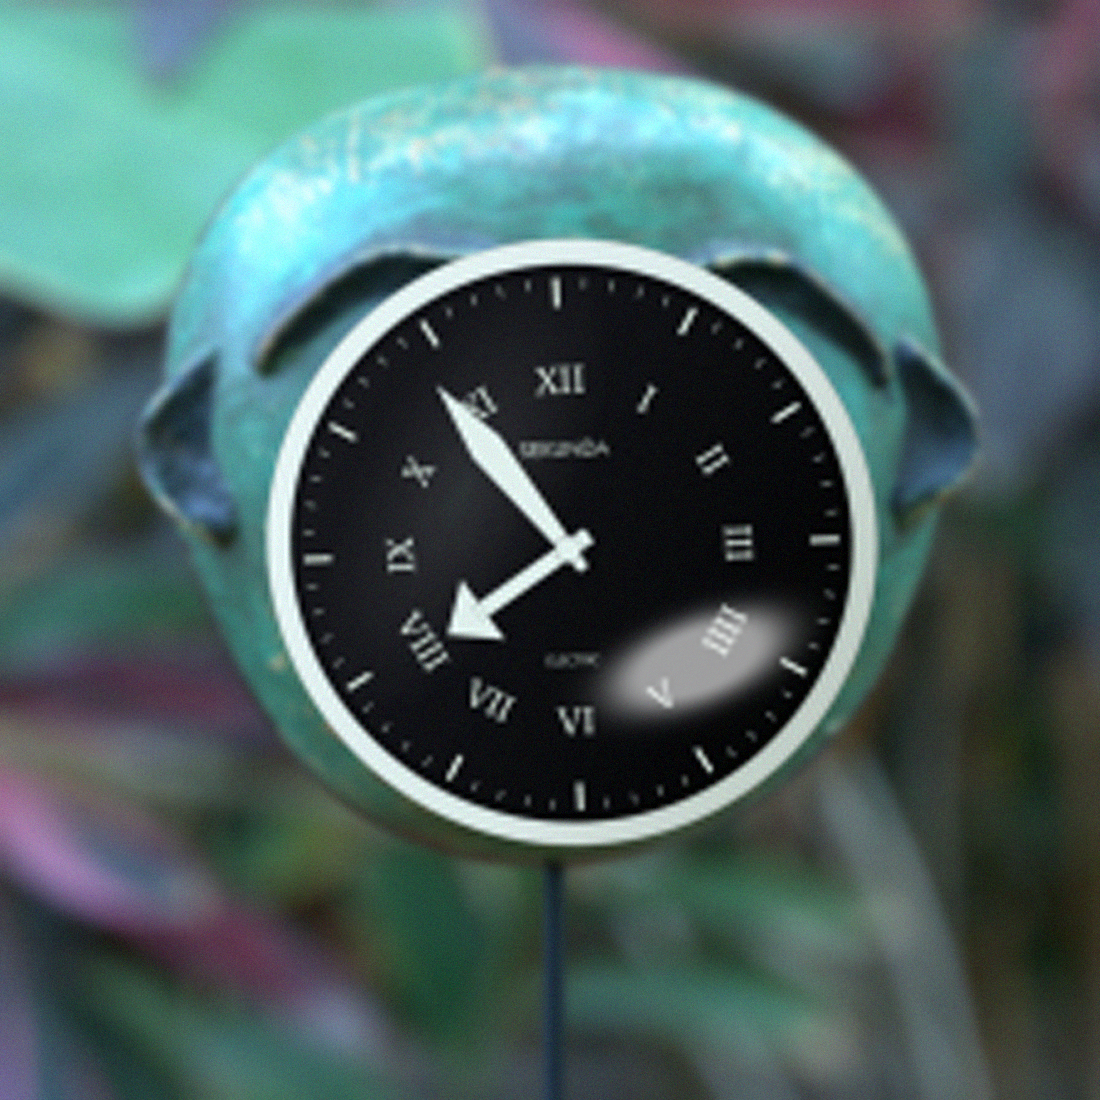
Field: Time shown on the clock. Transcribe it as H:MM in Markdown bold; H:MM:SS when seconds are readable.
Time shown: **7:54**
